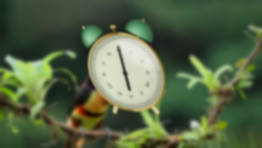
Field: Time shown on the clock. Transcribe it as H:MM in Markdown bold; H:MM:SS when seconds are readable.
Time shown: **6:00**
